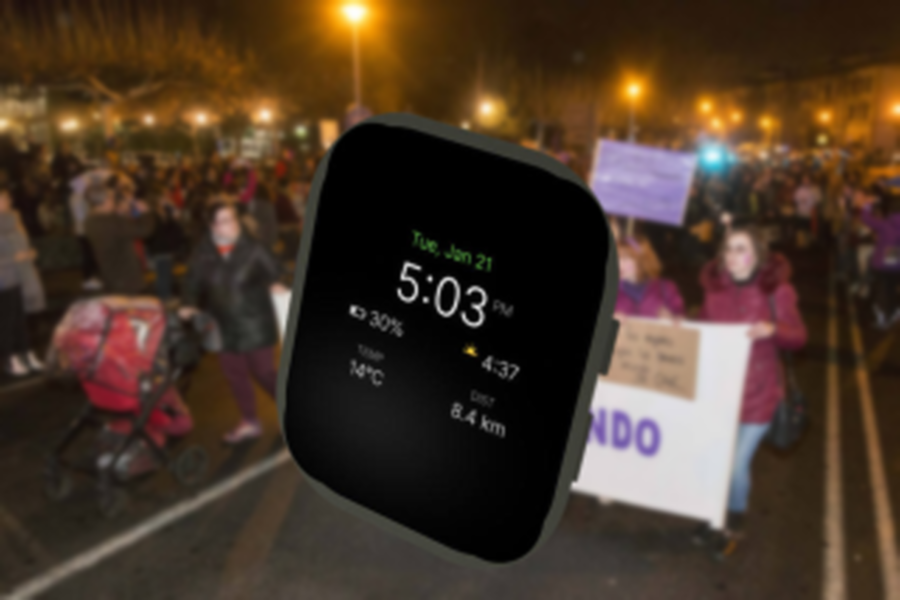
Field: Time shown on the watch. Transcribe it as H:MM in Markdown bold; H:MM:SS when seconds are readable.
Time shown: **5:03**
